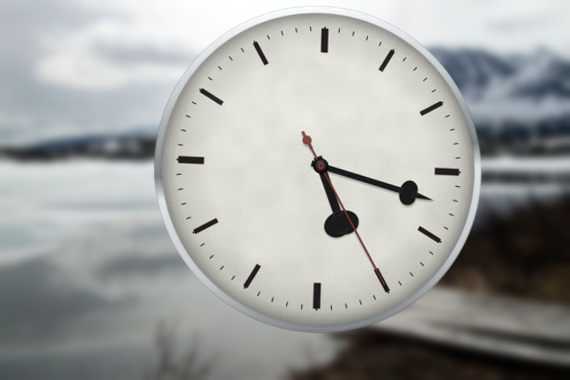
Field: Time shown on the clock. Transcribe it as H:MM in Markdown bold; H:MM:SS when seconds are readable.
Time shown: **5:17:25**
